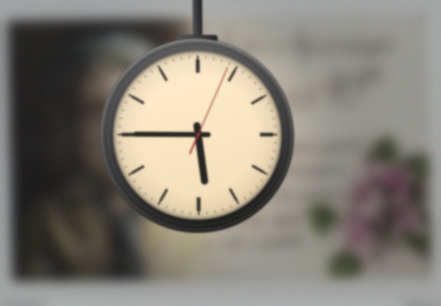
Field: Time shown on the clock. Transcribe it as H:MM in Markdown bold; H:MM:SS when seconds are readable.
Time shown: **5:45:04**
